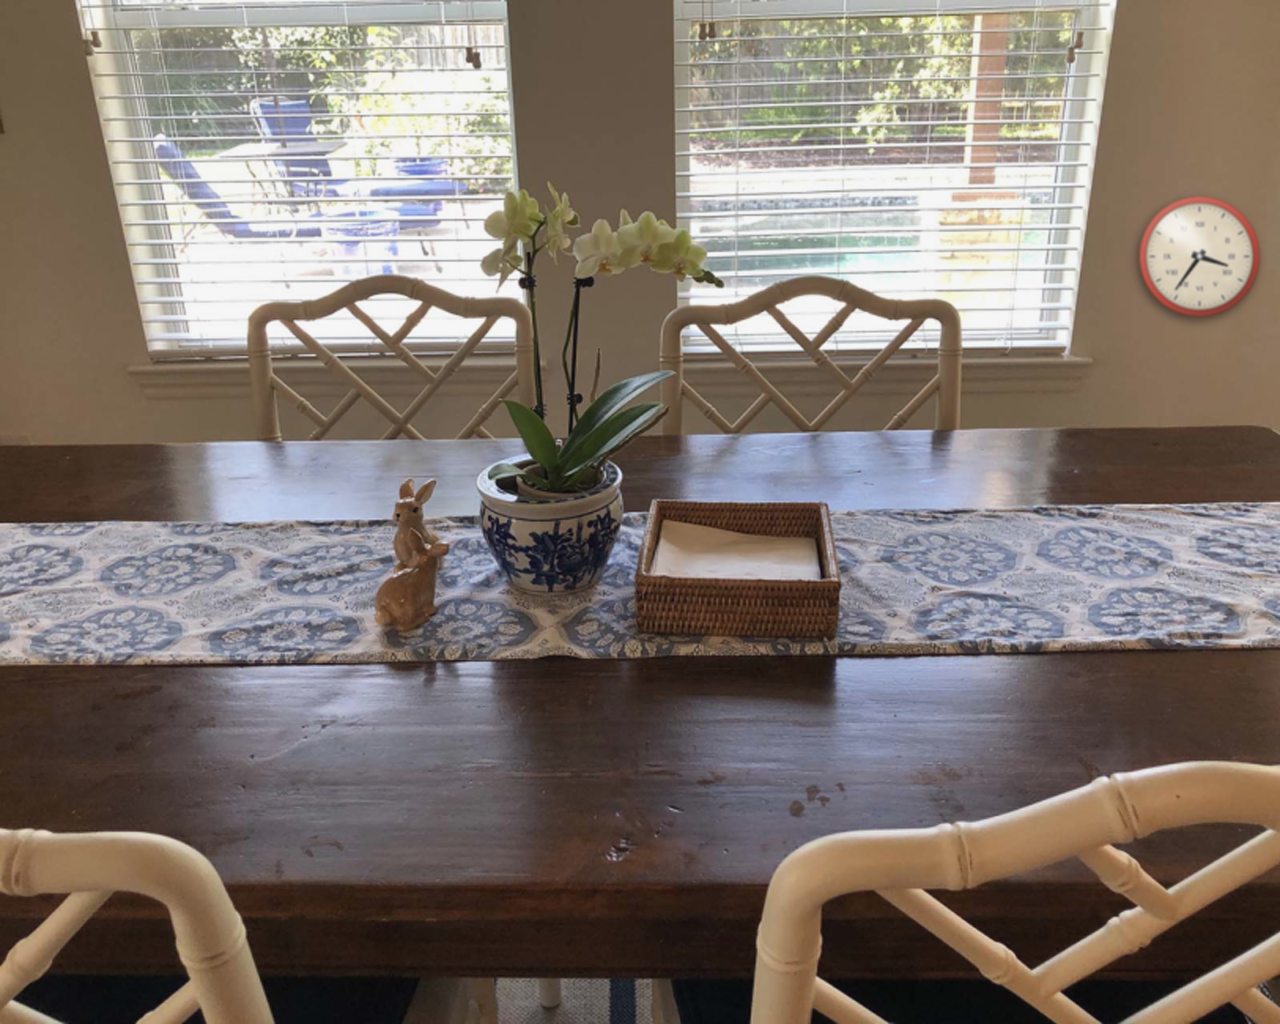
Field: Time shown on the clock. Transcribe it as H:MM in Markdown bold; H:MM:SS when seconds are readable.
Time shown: **3:36**
